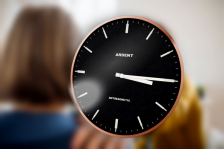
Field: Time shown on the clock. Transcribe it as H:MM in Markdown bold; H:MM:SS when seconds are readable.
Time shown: **3:15**
